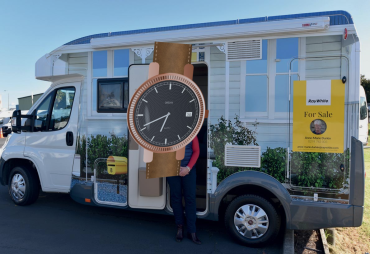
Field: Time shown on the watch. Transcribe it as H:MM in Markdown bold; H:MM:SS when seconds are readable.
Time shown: **6:41**
